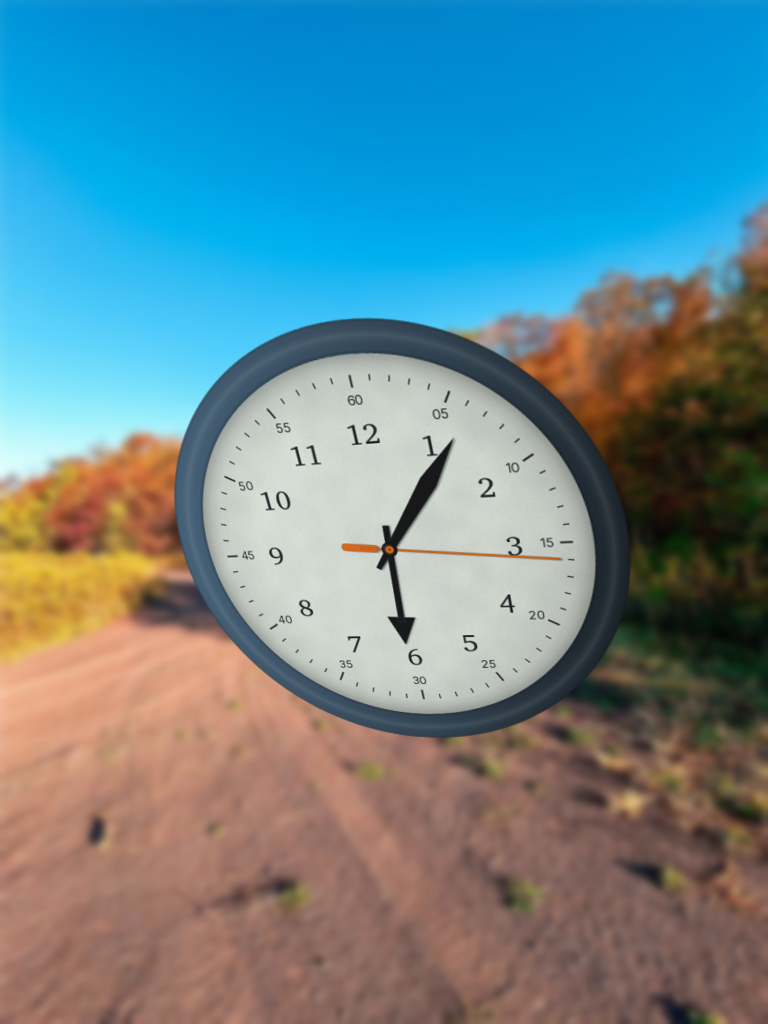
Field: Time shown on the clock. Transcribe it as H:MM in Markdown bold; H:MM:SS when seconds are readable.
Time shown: **6:06:16**
